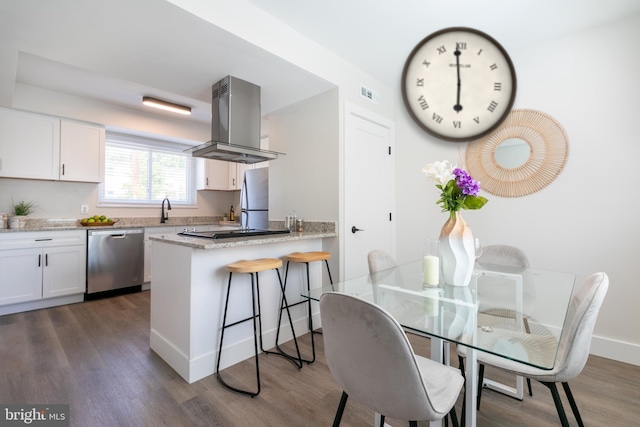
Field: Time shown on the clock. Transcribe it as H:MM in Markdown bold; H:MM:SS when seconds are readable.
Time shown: **5:59**
